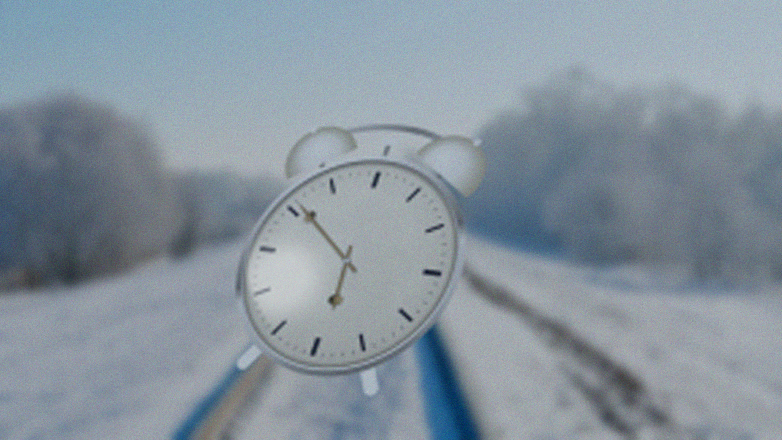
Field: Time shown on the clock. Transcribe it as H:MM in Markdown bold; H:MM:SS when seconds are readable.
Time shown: **5:51**
